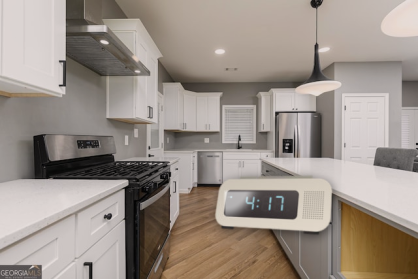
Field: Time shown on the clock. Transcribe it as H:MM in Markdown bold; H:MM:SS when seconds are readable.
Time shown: **4:17**
